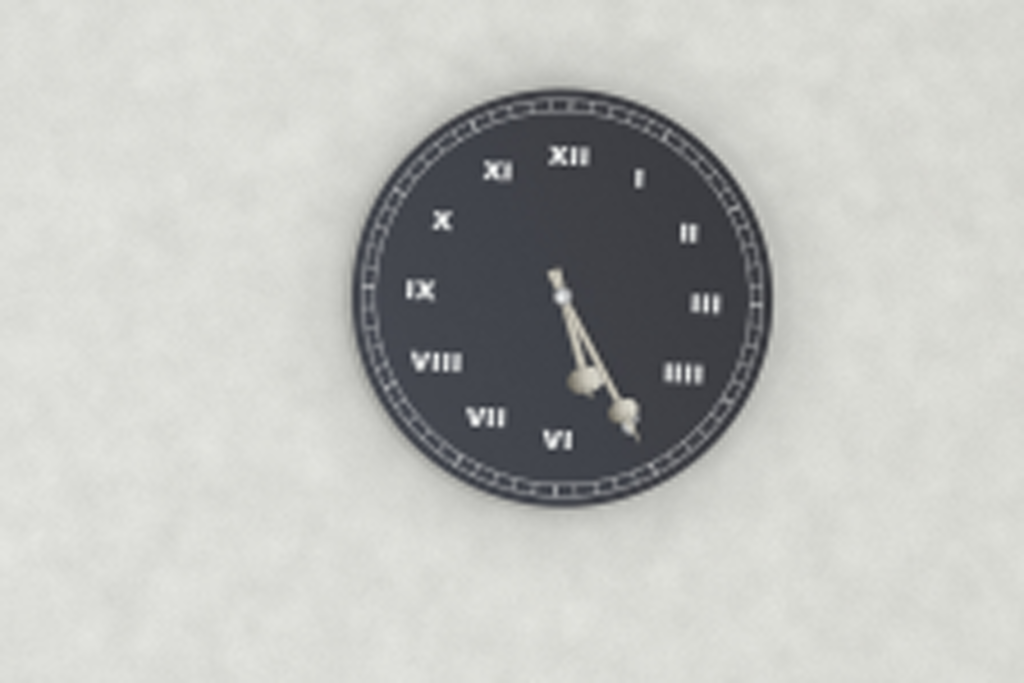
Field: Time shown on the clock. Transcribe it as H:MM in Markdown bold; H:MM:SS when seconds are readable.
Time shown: **5:25**
